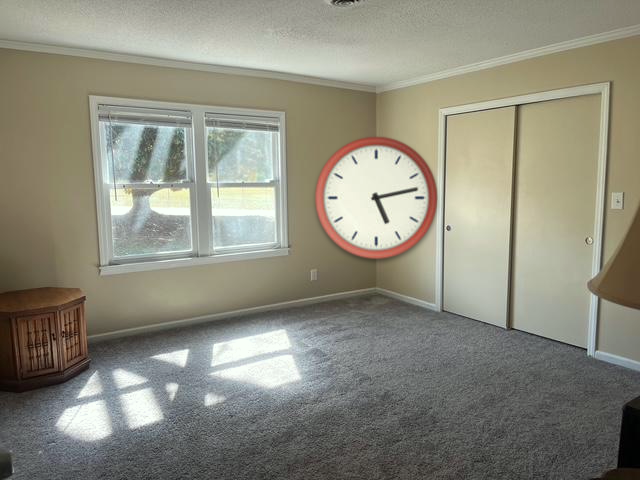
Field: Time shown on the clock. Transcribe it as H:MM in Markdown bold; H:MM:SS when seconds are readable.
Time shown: **5:13**
